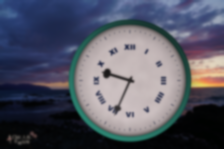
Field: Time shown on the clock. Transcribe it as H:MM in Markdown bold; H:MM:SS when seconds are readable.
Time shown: **9:34**
